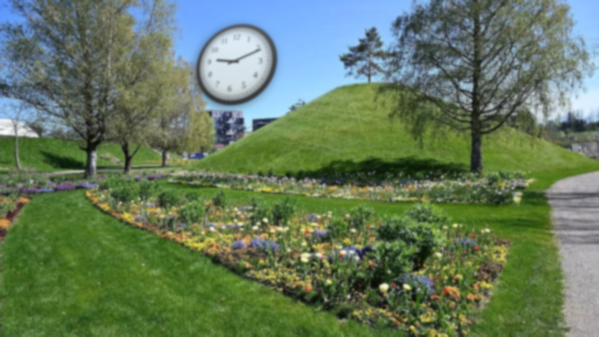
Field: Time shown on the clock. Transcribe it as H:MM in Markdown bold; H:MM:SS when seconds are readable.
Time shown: **9:11**
